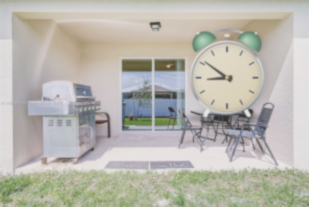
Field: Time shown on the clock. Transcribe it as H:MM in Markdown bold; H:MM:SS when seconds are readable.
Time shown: **8:51**
